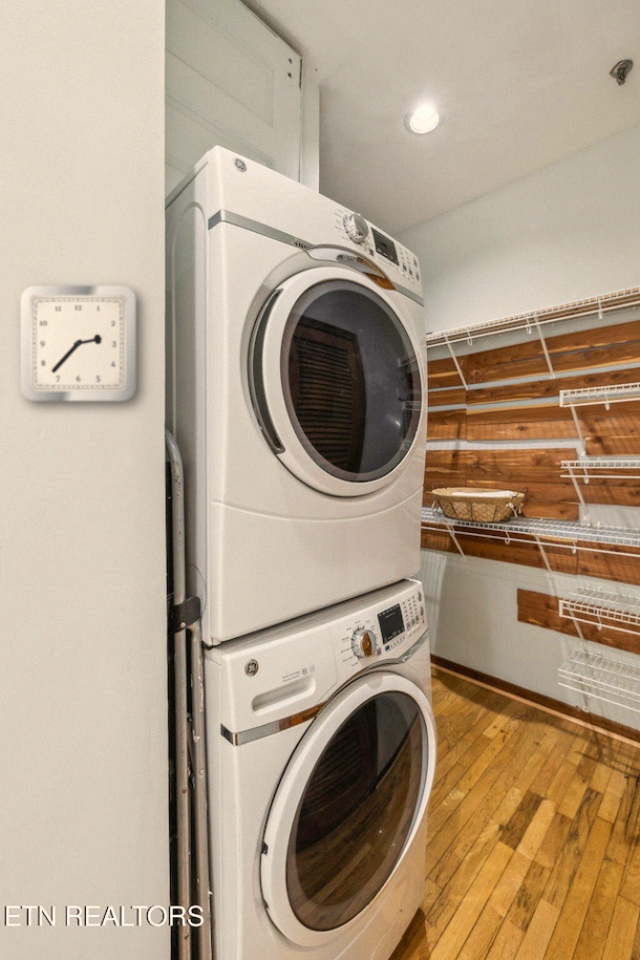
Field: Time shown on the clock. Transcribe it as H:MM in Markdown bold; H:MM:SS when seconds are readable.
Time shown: **2:37**
